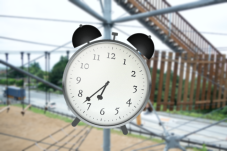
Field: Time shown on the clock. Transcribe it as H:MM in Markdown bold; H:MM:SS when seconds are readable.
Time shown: **6:37**
